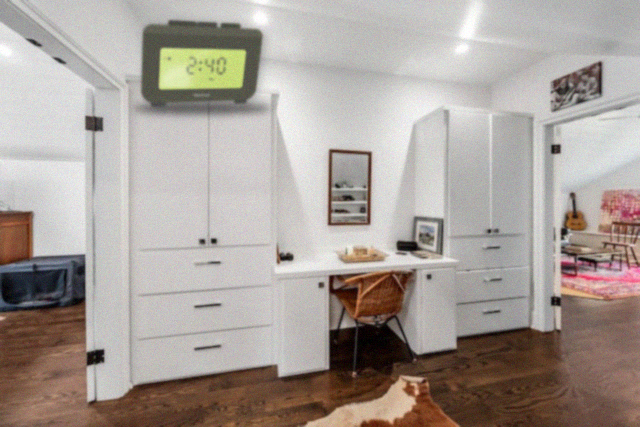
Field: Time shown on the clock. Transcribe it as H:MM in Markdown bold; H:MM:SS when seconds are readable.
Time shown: **2:40**
